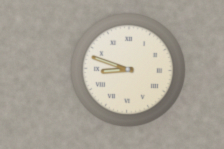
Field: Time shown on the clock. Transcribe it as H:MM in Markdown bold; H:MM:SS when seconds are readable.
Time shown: **8:48**
